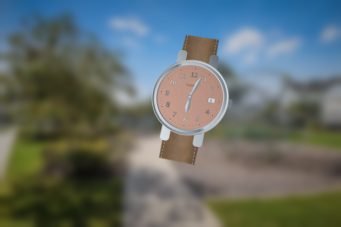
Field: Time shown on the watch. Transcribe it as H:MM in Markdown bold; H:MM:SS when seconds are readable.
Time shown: **6:03**
